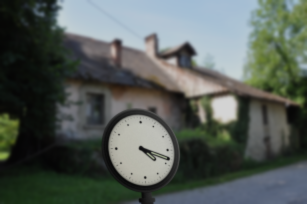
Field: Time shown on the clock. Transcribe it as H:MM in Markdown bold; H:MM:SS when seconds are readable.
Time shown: **4:18**
